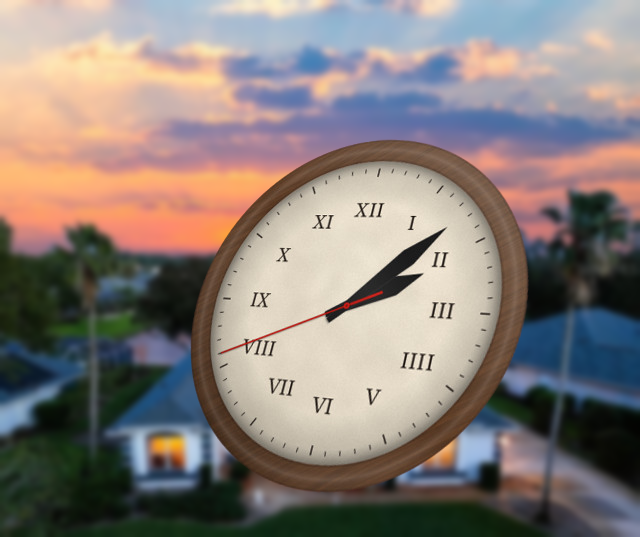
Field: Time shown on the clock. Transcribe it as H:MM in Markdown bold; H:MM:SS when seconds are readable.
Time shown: **2:07:41**
